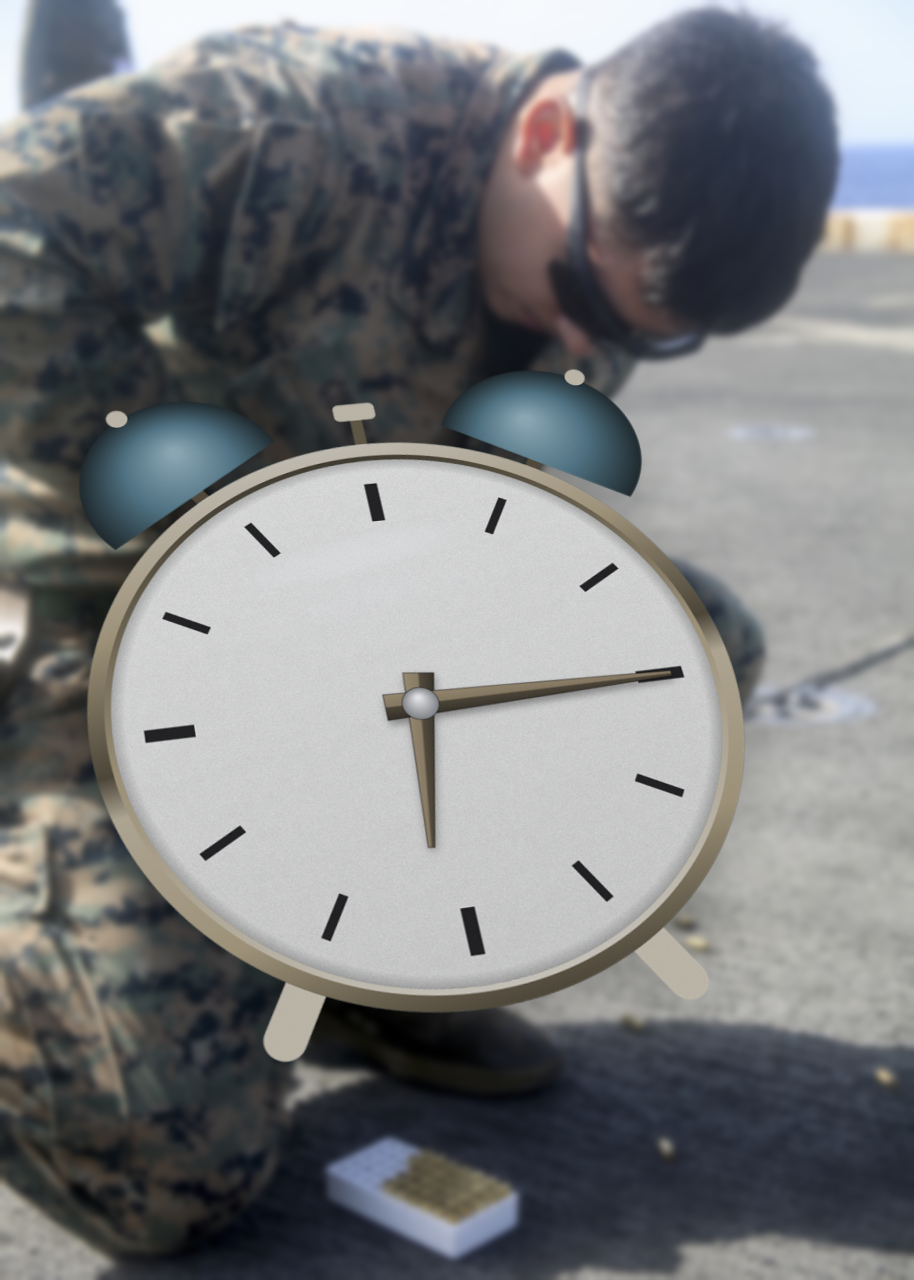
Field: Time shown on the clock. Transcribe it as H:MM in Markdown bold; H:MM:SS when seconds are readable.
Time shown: **6:15**
